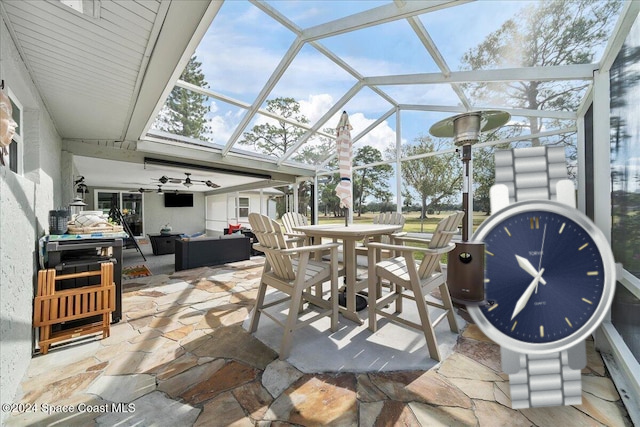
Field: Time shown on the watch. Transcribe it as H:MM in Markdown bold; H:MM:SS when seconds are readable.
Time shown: **10:36:02**
